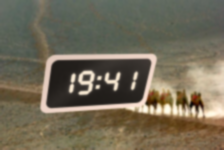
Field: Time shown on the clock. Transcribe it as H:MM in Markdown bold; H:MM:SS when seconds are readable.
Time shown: **19:41**
